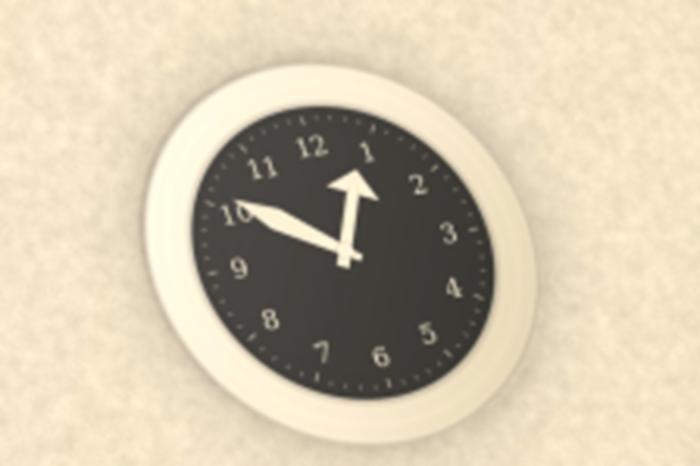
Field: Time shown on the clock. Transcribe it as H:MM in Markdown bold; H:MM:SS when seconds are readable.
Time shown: **12:51**
